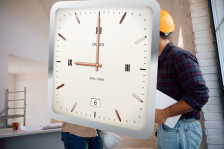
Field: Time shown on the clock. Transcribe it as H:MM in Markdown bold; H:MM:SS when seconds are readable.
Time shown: **9:00**
